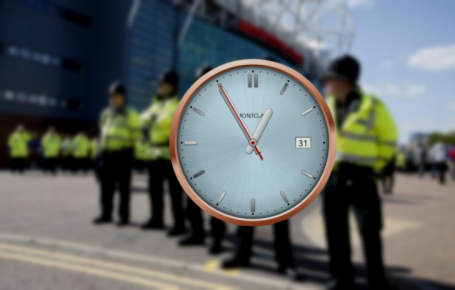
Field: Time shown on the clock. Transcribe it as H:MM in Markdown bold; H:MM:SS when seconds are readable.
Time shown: **12:54:55**
